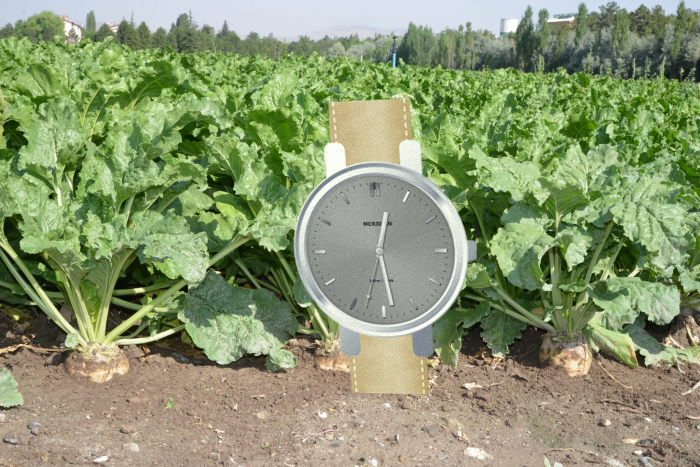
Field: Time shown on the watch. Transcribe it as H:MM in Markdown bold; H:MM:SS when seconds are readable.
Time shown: **12:28:33**
